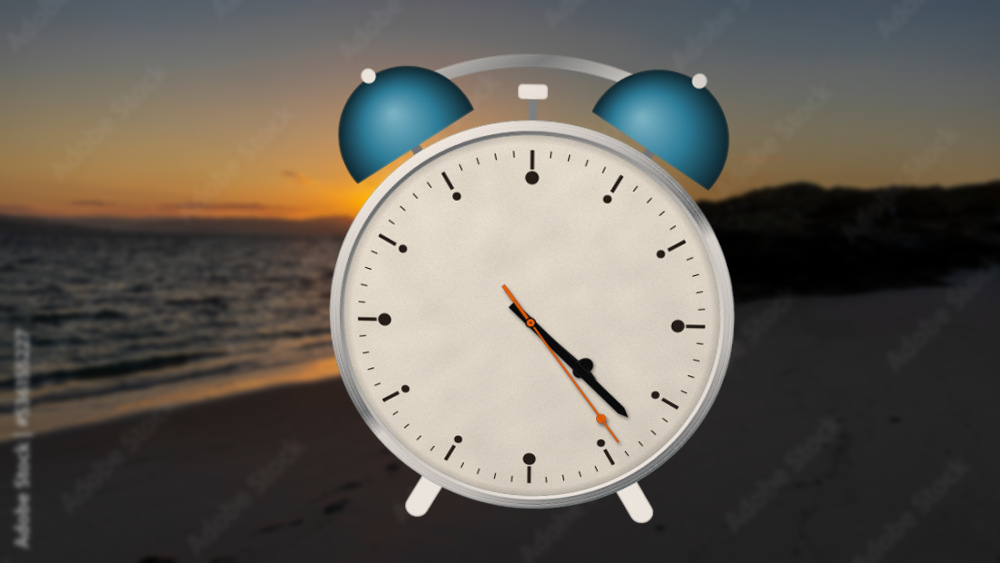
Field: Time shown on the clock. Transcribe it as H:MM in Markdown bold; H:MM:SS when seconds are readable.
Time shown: **4:22:24**
